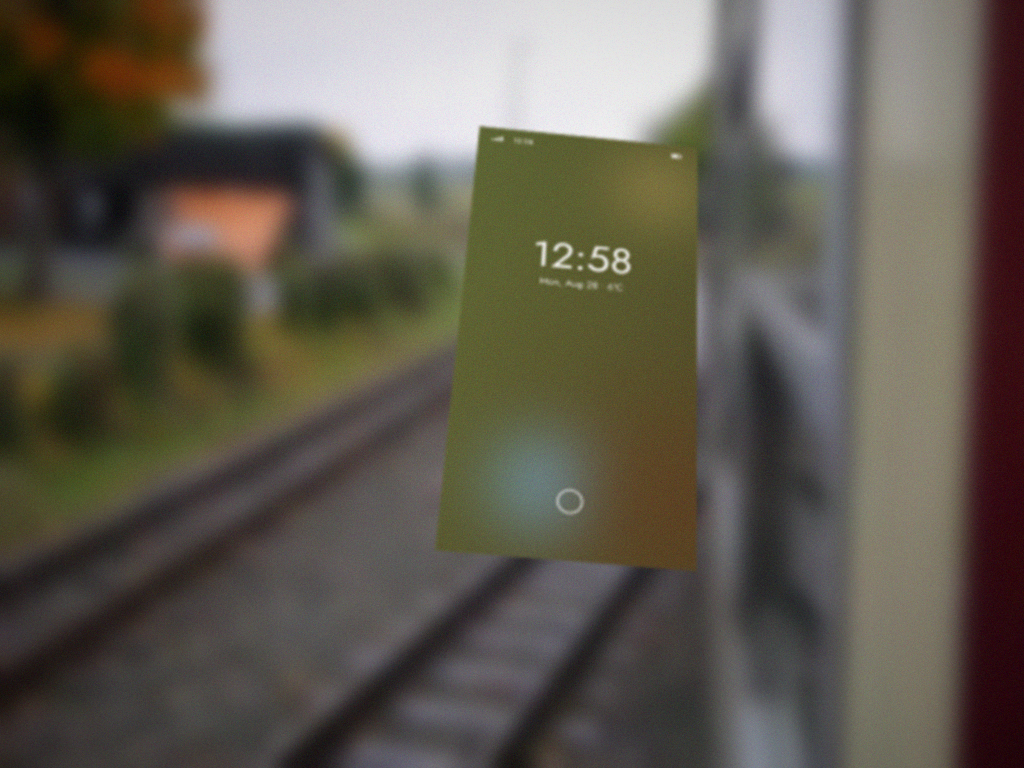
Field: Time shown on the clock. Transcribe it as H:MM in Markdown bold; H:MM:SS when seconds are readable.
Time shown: **12:58**
